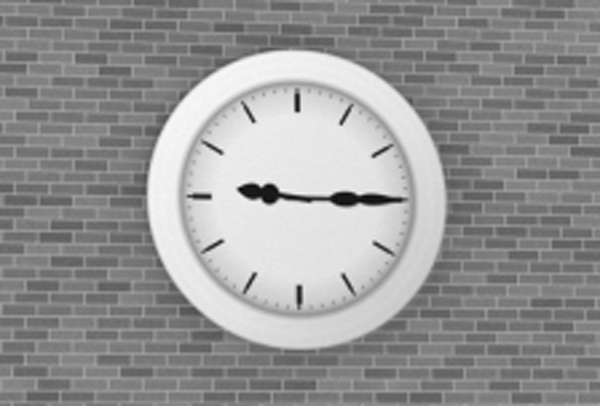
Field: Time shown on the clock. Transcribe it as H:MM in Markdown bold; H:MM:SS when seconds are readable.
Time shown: **9:15**
